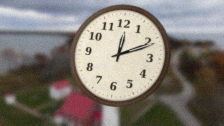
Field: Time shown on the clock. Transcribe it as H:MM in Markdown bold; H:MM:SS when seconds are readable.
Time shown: **12:11**
